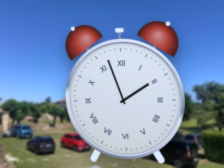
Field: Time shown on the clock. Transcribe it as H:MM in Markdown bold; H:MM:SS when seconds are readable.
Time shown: **1:57**
